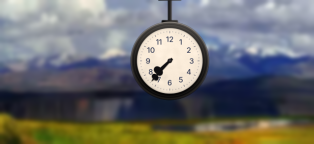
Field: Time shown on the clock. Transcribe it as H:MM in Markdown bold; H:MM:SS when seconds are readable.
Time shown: **7:37**
